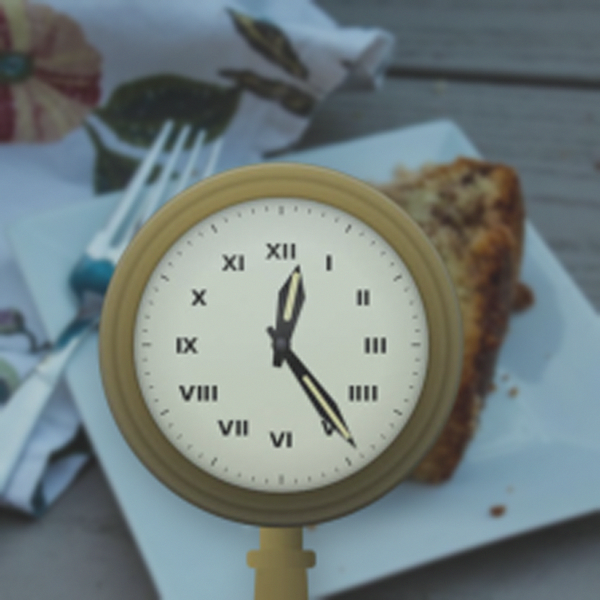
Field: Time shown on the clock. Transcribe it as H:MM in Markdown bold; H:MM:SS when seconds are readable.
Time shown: **12:24**
